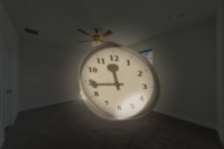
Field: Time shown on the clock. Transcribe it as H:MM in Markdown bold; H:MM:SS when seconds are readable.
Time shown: **11:44**
